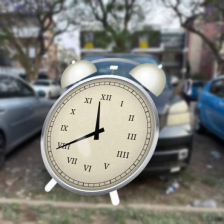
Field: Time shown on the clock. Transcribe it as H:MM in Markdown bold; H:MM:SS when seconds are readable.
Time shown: **11:40**
